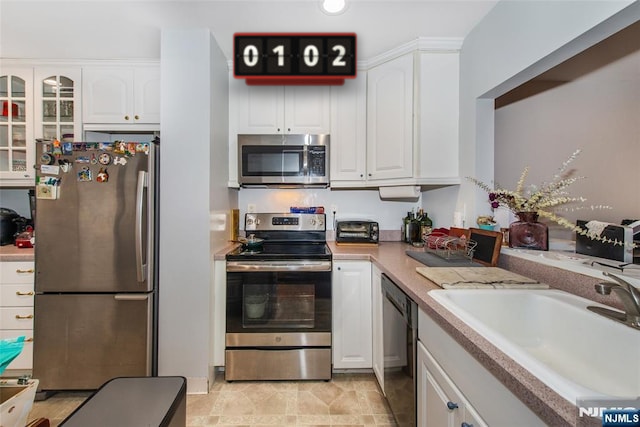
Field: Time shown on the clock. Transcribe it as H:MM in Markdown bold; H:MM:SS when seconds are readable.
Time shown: **1:02**
